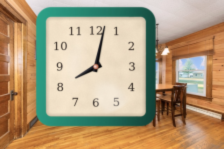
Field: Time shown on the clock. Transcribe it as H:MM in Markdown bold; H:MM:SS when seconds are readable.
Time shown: **8:02**
